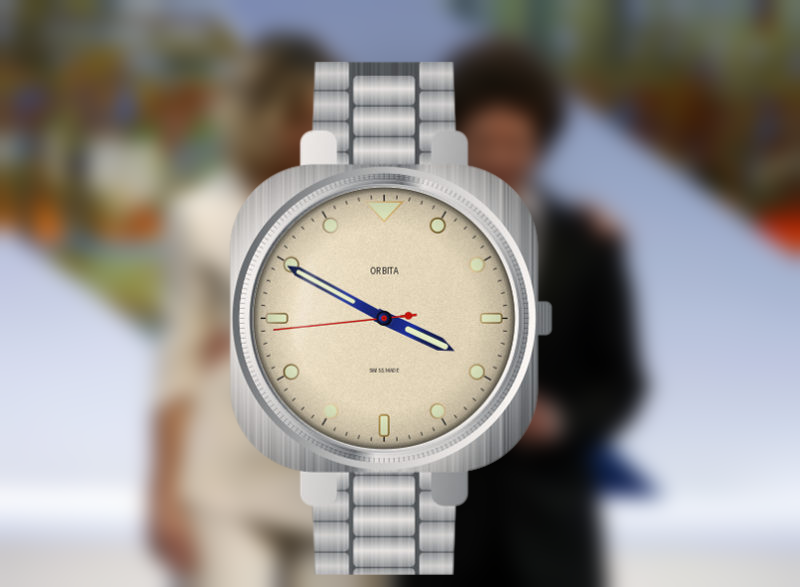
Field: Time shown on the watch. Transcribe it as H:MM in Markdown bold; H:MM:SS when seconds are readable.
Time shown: **3:49:44**
